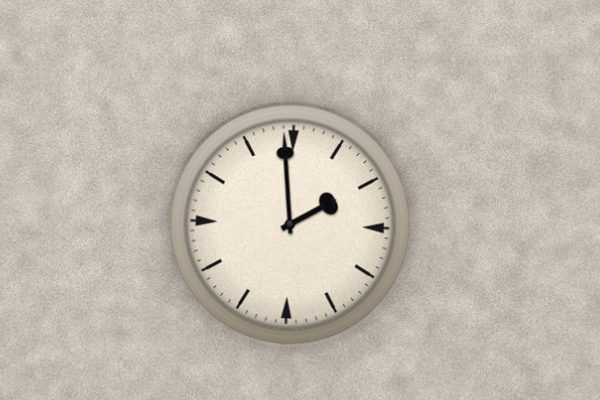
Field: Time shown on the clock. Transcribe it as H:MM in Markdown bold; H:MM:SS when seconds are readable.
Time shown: **1:59**
